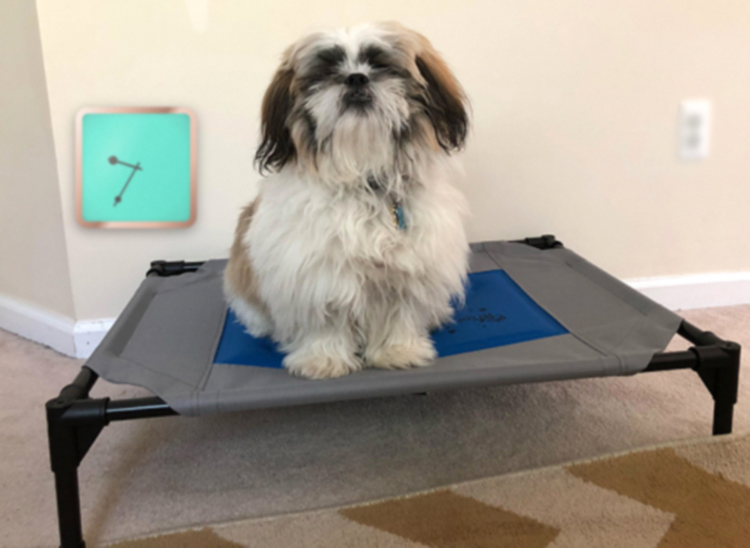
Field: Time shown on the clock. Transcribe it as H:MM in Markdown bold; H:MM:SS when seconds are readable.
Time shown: **9:35**
